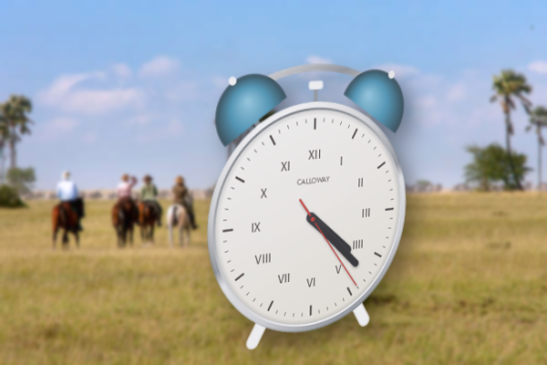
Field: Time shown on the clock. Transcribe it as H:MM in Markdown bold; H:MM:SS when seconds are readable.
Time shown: **4:22:24**
